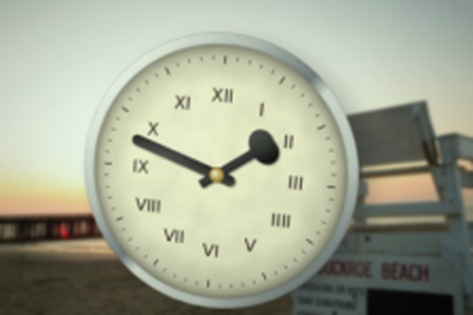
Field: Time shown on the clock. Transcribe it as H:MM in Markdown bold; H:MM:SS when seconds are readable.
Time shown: **1:48**
